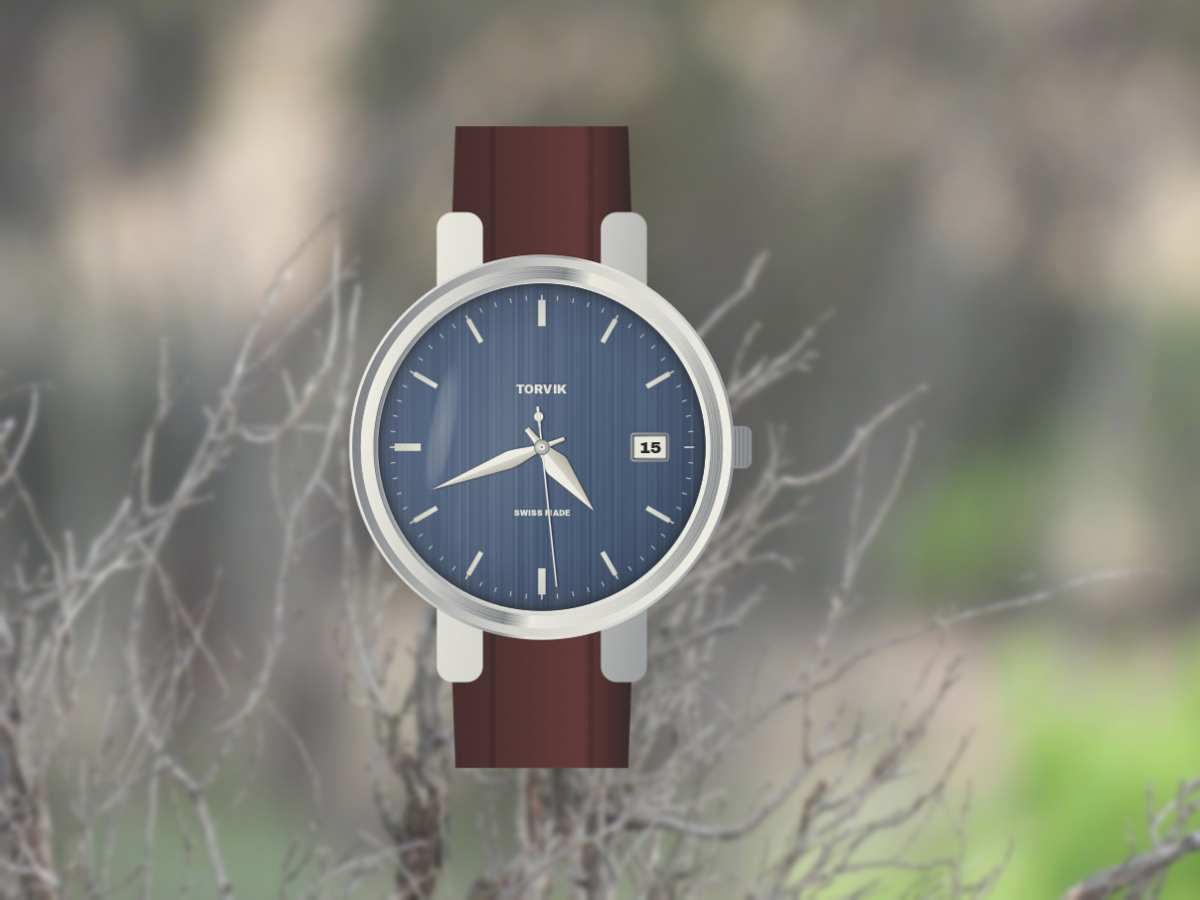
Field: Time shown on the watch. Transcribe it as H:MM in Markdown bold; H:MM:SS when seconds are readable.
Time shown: **4:41:29**
